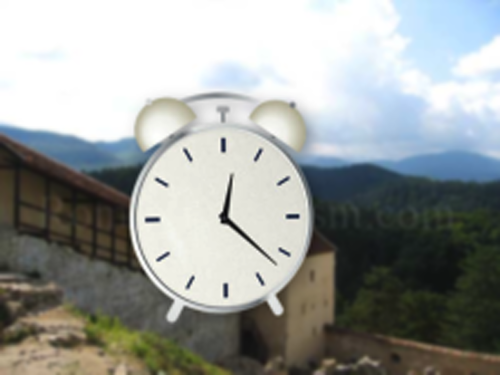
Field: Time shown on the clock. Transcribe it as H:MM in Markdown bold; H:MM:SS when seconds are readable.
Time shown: **12:22**
